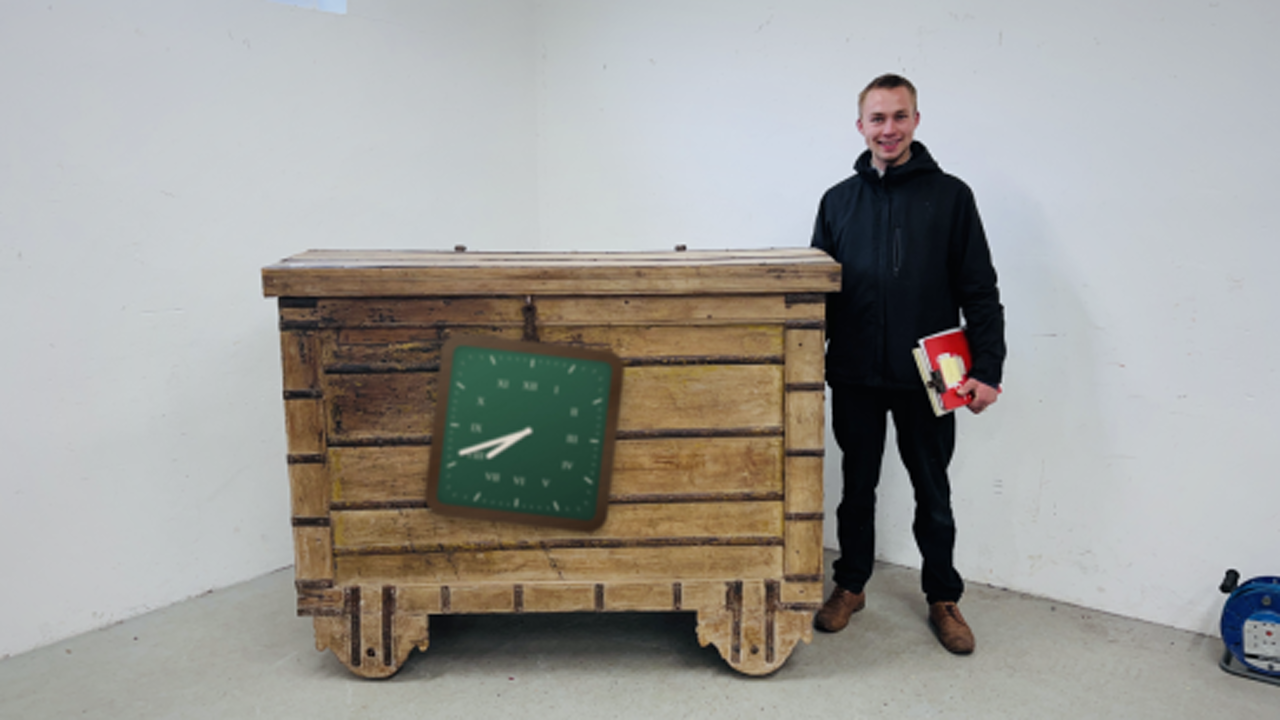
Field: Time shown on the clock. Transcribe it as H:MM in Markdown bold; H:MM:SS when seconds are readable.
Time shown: **7:41**
